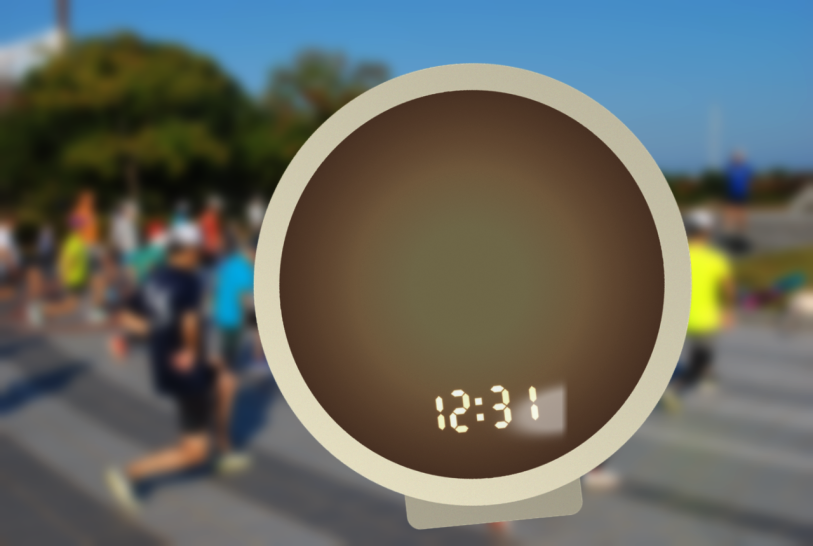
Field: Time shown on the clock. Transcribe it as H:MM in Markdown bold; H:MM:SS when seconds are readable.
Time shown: **12:31**
